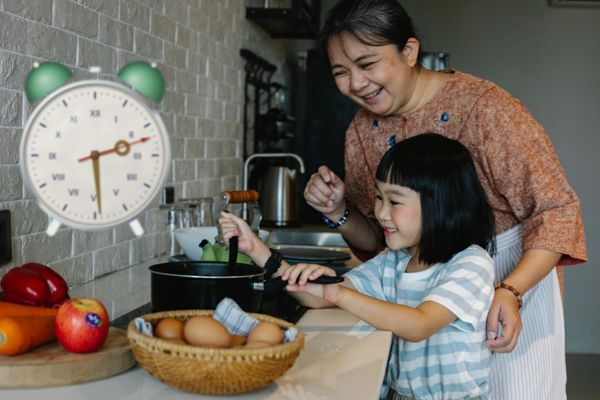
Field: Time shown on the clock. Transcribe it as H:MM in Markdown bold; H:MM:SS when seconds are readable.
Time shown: **2:29:12**
